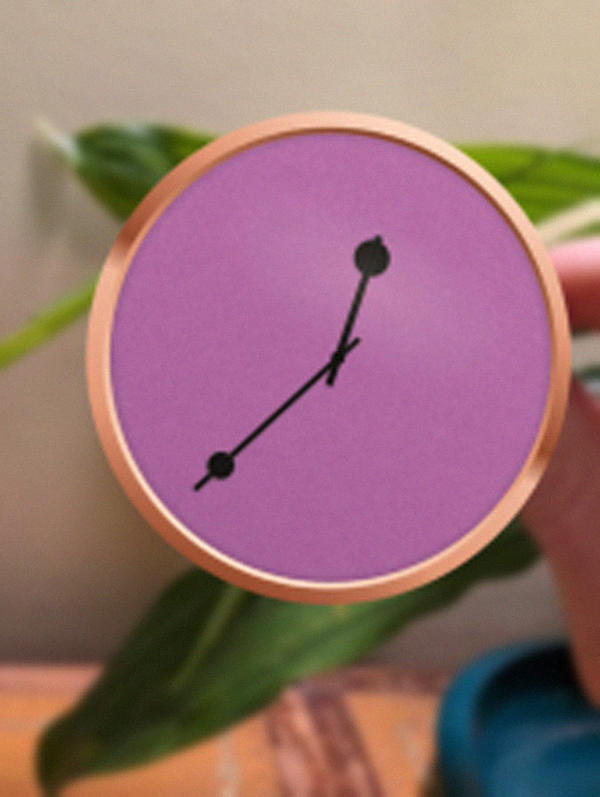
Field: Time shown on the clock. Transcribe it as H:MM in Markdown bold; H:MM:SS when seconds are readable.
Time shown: **12:38**
